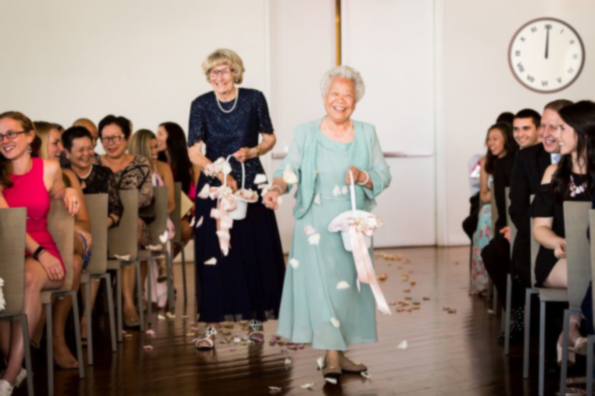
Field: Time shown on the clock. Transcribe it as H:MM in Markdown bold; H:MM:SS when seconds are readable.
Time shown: **12:00**
